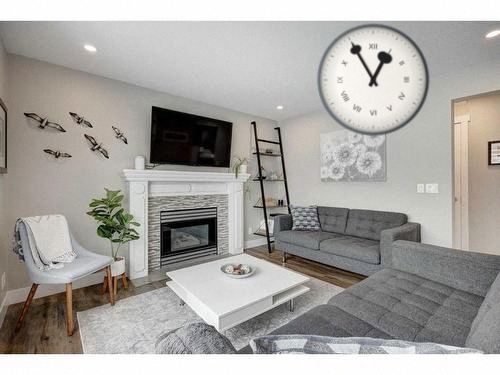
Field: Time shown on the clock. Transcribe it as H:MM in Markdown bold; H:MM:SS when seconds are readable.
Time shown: **12:55**
